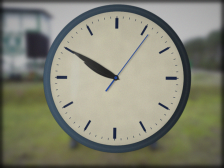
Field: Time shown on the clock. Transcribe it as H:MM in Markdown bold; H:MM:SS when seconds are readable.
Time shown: **9:50:06**
